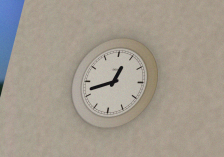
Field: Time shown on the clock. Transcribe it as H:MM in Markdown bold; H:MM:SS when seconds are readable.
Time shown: **12:42**
